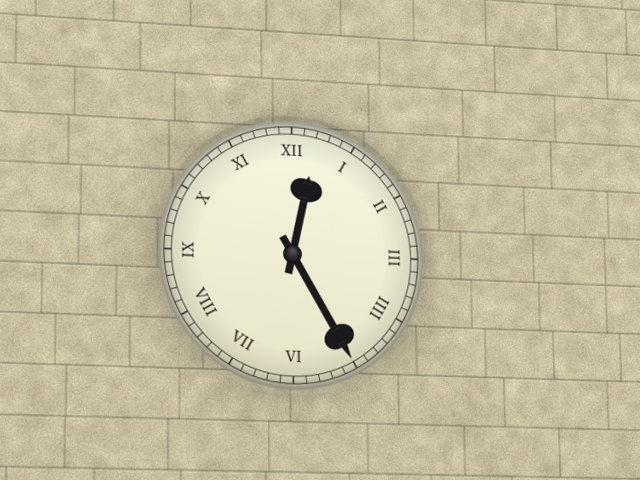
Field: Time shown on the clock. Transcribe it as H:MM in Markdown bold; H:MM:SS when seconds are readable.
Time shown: **12:25**
